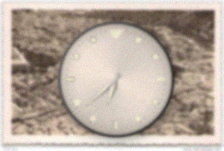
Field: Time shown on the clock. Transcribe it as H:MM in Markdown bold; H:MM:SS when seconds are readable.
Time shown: **6:38**
